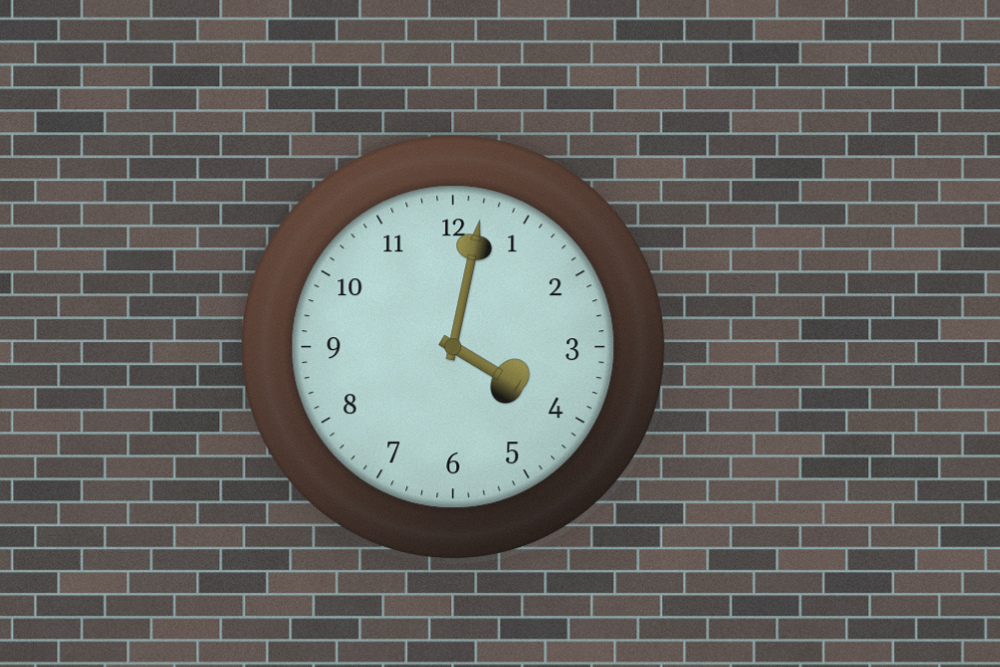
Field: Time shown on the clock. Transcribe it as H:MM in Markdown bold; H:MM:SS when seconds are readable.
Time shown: **4:02**
